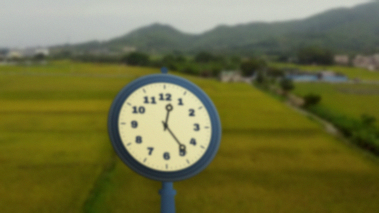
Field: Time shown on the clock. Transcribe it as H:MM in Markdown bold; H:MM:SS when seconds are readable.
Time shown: **12:24**
